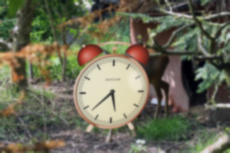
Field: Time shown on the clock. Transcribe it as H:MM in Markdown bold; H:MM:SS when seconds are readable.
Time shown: **5:38**
